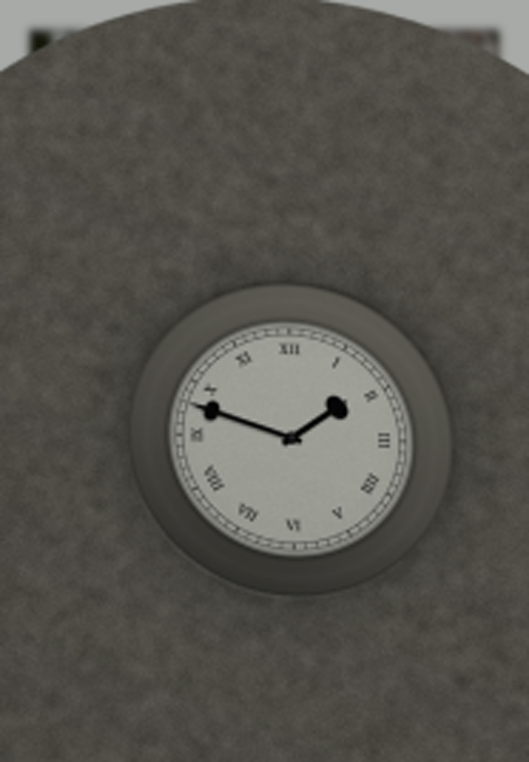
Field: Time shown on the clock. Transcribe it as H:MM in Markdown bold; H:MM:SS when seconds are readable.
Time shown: **1:48**
